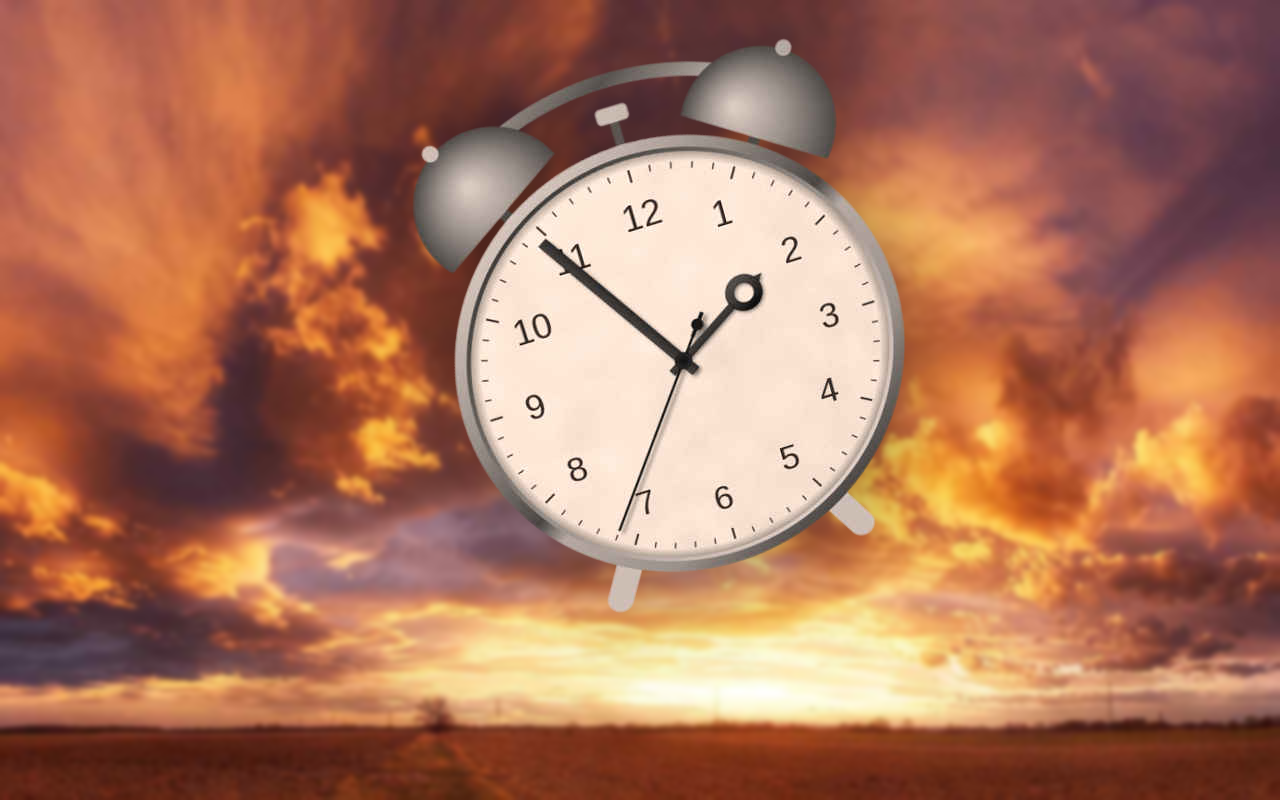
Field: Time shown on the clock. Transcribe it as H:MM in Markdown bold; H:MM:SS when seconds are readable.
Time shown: **1:54:36**
